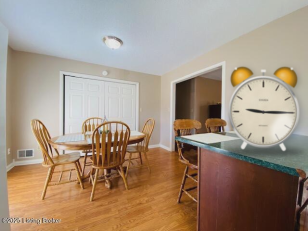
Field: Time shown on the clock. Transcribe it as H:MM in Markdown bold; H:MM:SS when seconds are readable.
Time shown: **9:15**
